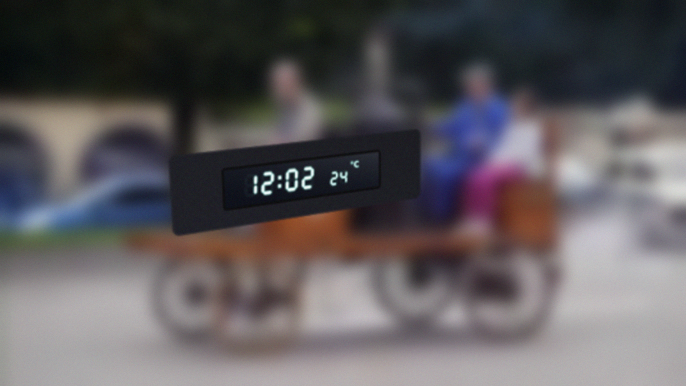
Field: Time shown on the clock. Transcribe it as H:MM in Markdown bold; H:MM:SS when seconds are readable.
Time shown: **12:02**
